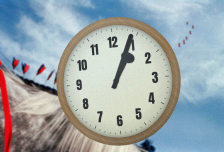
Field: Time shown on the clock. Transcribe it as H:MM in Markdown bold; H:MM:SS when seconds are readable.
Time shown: **1:04**
